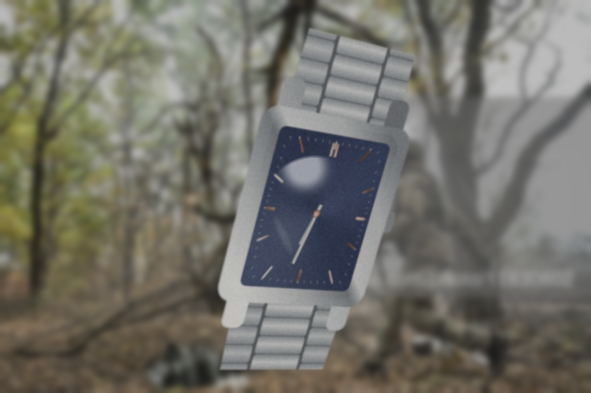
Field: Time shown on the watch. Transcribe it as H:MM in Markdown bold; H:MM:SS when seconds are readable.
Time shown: **6:32**
